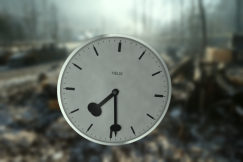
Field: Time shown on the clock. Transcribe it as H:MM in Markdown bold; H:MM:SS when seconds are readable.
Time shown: **7:29**
